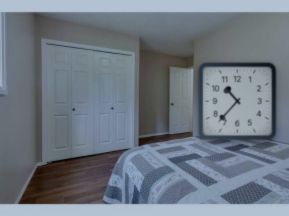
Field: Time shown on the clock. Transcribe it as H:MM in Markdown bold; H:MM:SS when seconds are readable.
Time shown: **10:37**
